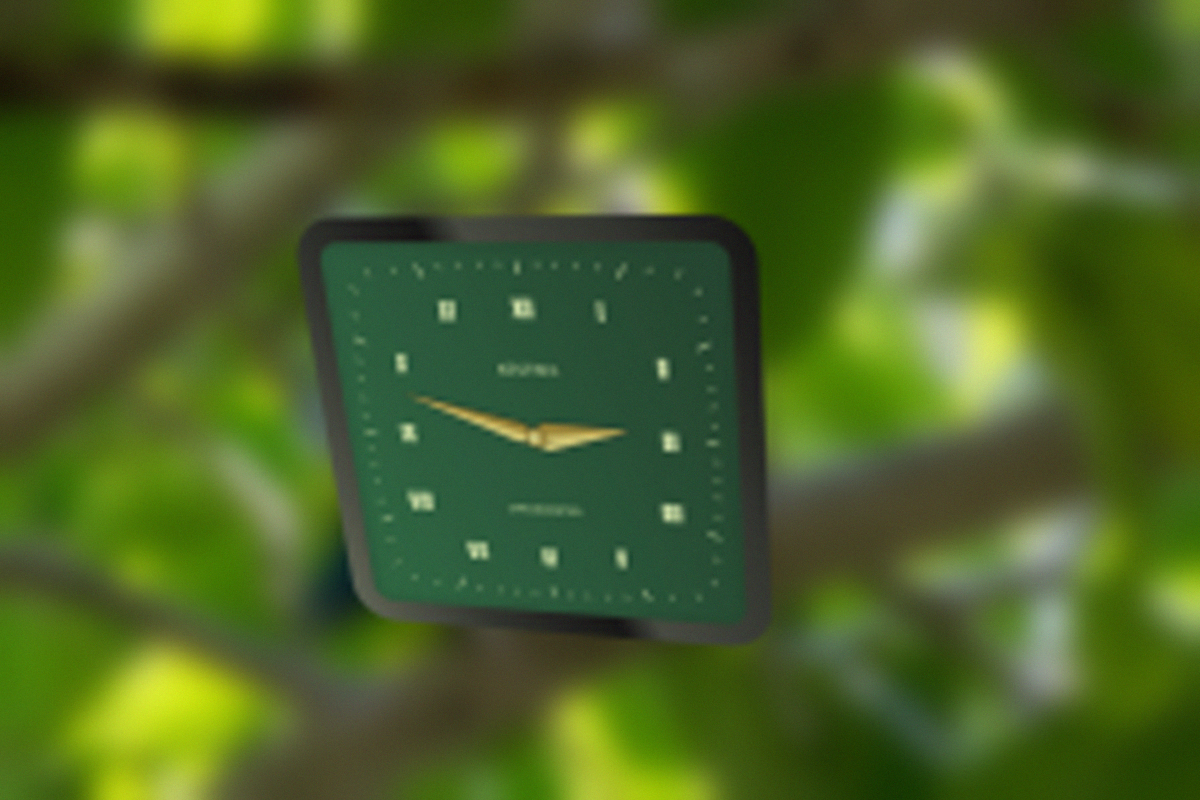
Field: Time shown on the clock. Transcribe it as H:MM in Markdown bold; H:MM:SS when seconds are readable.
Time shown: **2:48**
